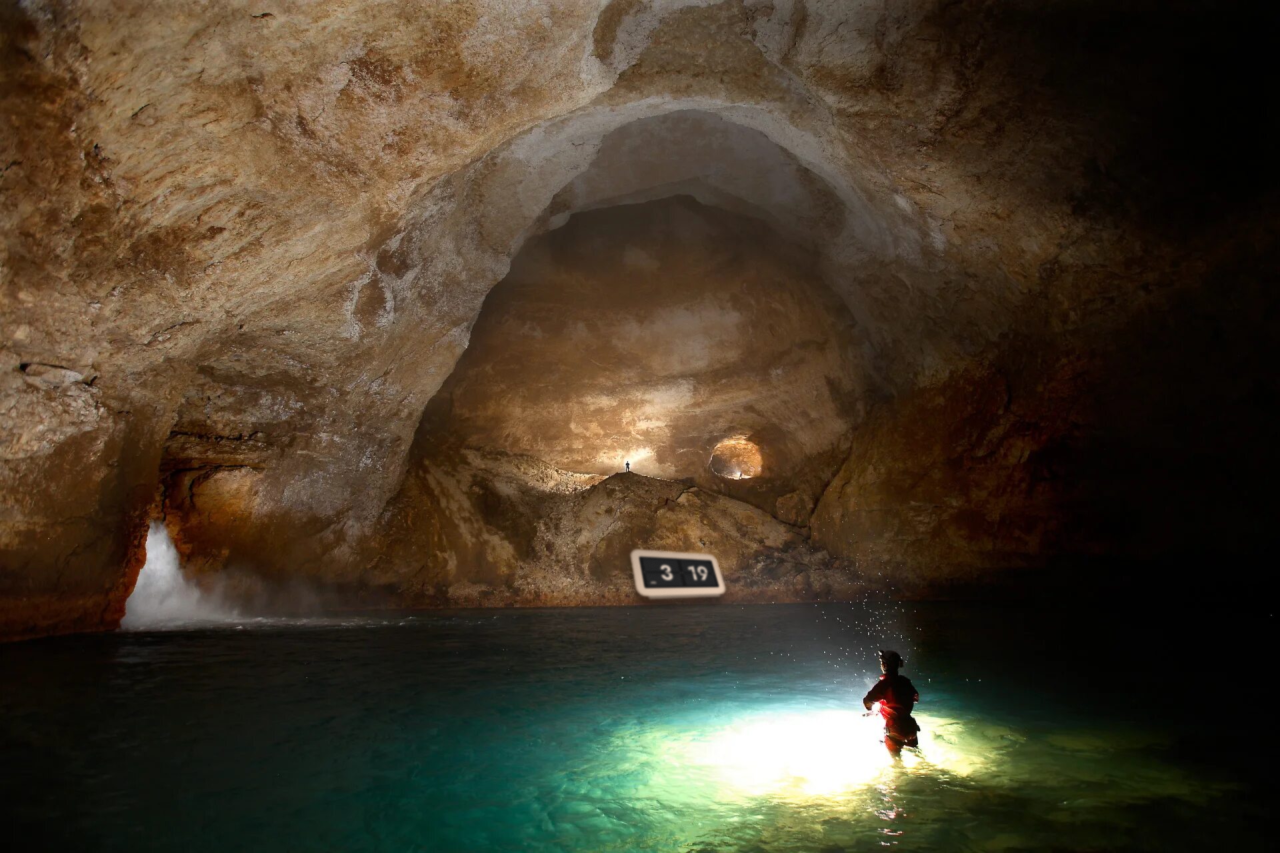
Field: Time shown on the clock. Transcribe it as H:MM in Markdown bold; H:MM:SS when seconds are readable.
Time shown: **3:19**
